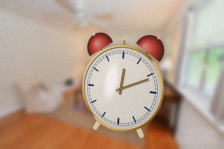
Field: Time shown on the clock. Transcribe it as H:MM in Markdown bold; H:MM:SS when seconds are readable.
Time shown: **12:11**
